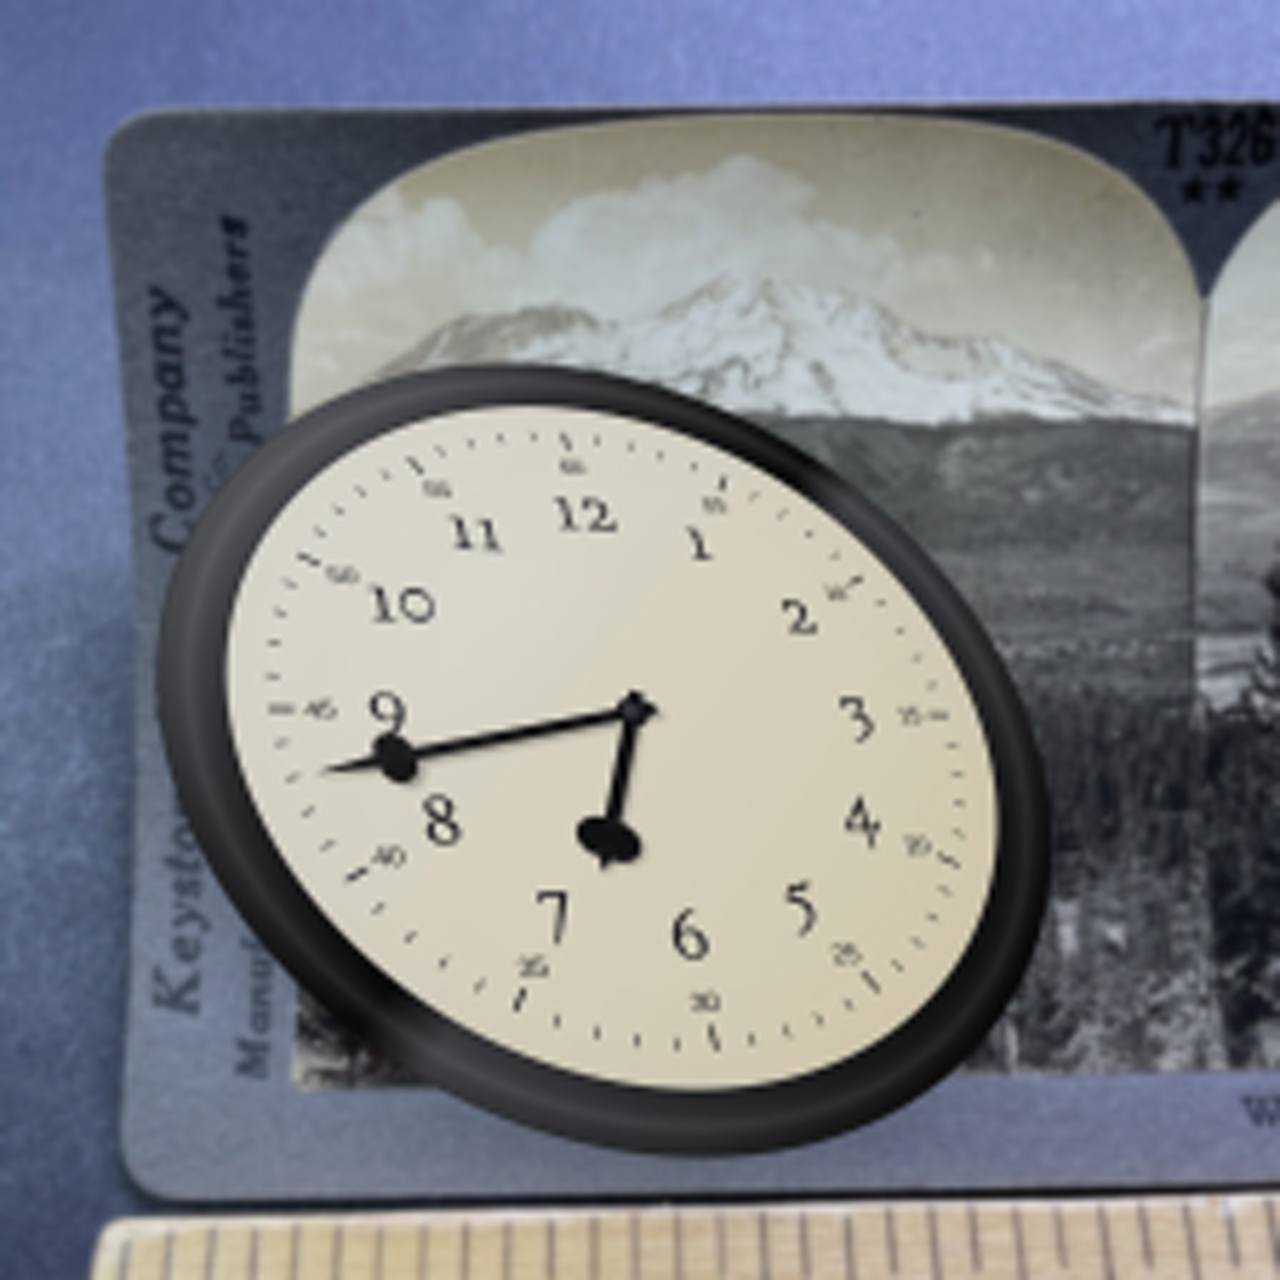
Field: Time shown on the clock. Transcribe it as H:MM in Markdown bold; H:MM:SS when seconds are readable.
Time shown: **6:43**
